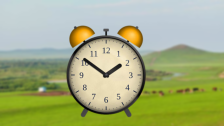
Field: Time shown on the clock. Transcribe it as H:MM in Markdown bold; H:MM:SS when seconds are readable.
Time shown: **1:51**
